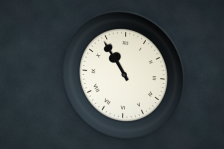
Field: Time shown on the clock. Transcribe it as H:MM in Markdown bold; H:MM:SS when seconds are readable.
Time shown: **10:54**
